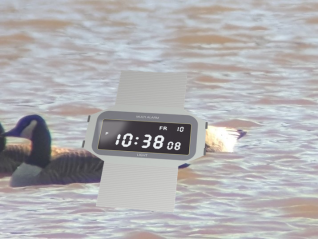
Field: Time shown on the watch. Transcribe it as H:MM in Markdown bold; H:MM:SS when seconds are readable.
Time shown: **10:38:08**
